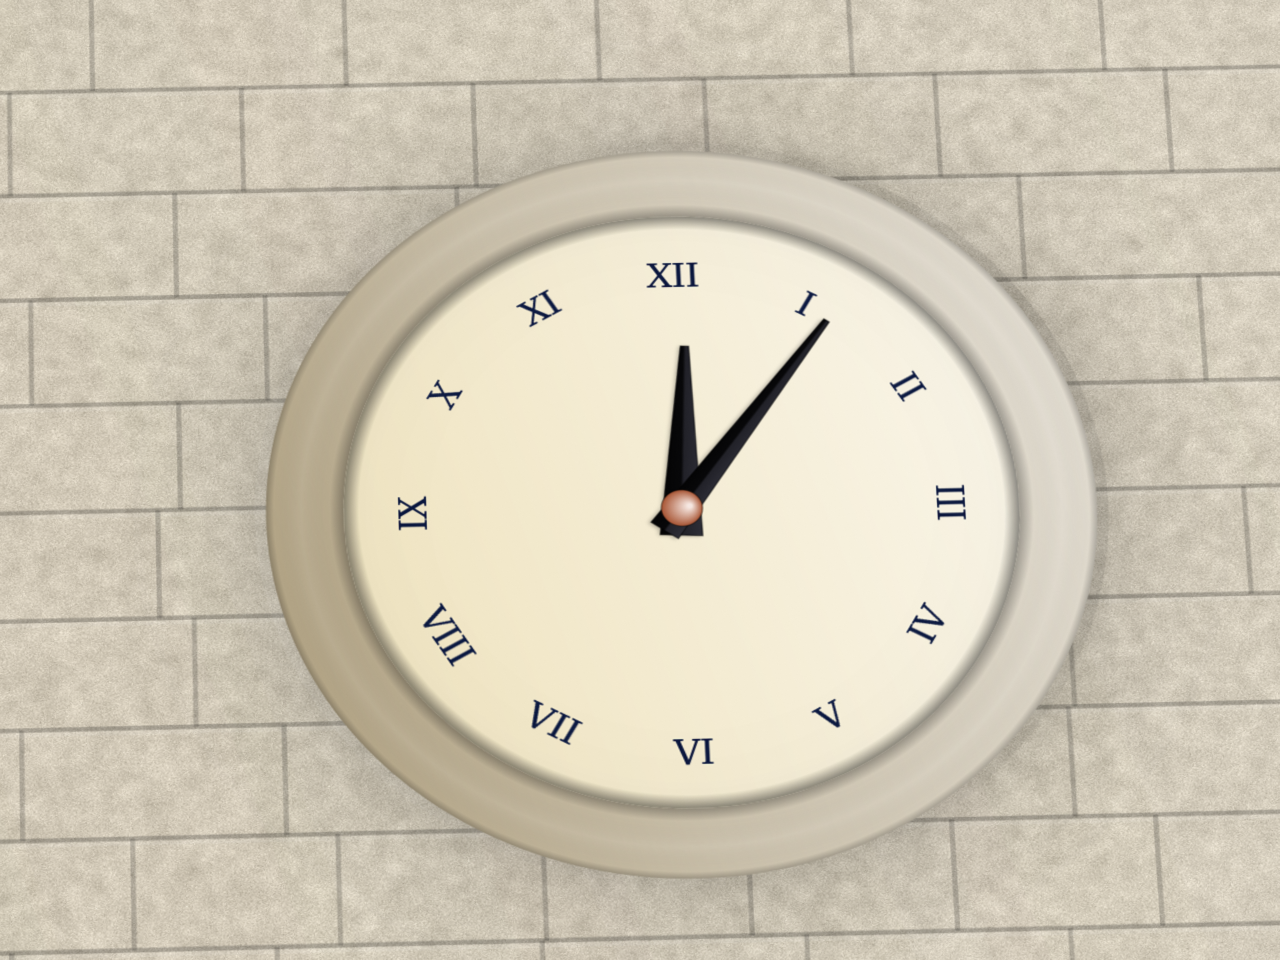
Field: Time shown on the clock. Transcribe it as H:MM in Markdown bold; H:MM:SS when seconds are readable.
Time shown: **12:06**
